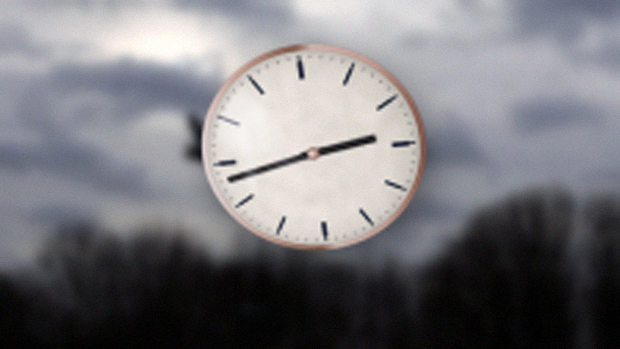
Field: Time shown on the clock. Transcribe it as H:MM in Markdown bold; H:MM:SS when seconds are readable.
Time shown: **2:43**
